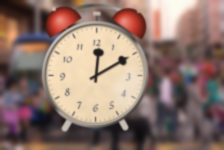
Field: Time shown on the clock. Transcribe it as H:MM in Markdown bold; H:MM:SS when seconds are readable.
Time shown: **12:10**
